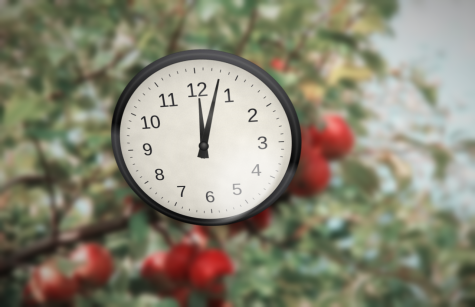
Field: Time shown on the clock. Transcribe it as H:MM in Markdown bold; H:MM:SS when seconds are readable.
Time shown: **12:03**
